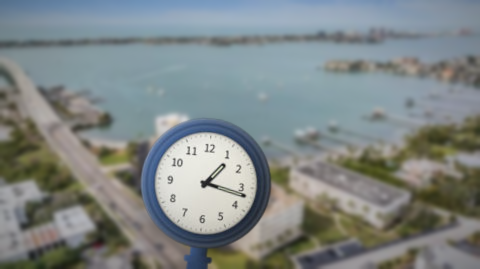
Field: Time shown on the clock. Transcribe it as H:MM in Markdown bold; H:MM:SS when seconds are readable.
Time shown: **1:17**
